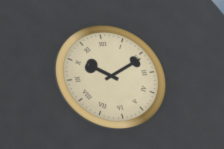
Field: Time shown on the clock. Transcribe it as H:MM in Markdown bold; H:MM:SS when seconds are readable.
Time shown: **10:11**
